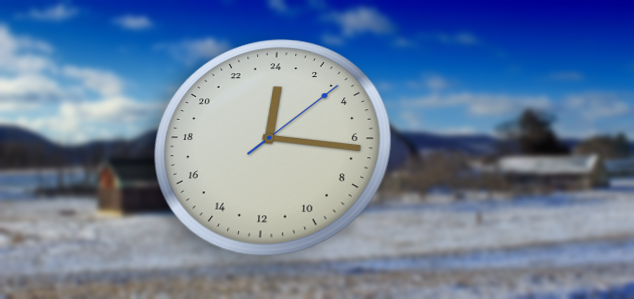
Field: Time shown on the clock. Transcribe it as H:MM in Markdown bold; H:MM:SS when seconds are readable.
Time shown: **0:16:08**
